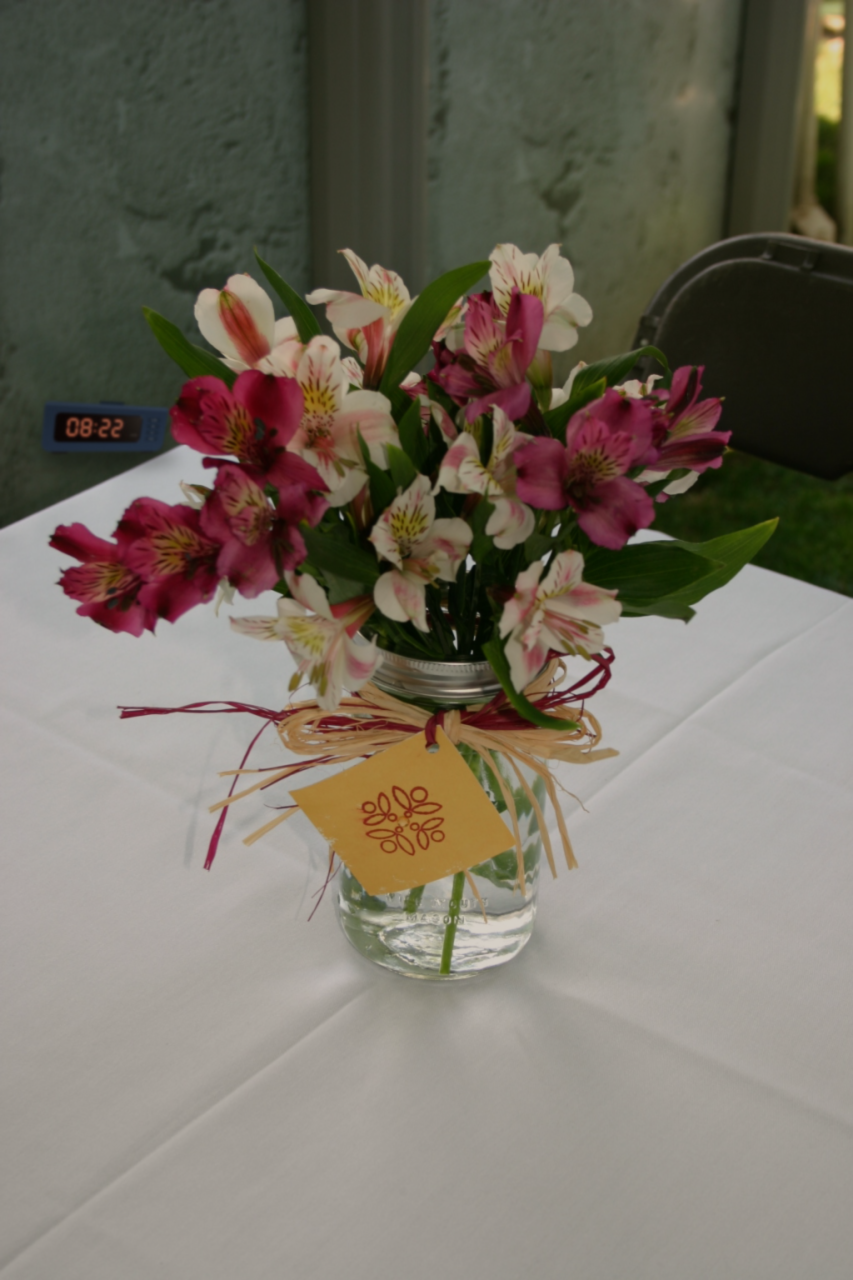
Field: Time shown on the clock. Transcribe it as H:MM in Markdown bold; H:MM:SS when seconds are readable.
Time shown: **8:22**
